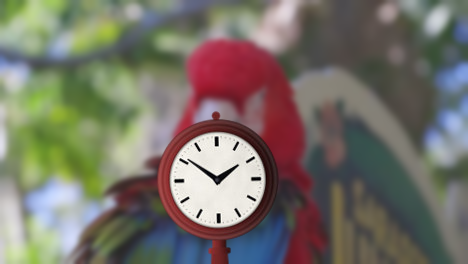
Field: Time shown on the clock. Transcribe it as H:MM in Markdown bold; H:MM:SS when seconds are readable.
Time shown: **1:51**
